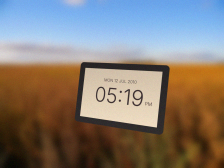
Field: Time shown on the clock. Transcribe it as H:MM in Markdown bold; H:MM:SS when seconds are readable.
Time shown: **5:19**
